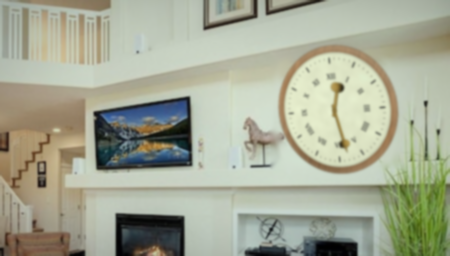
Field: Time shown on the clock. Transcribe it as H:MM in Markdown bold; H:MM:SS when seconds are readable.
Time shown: **12:28**
